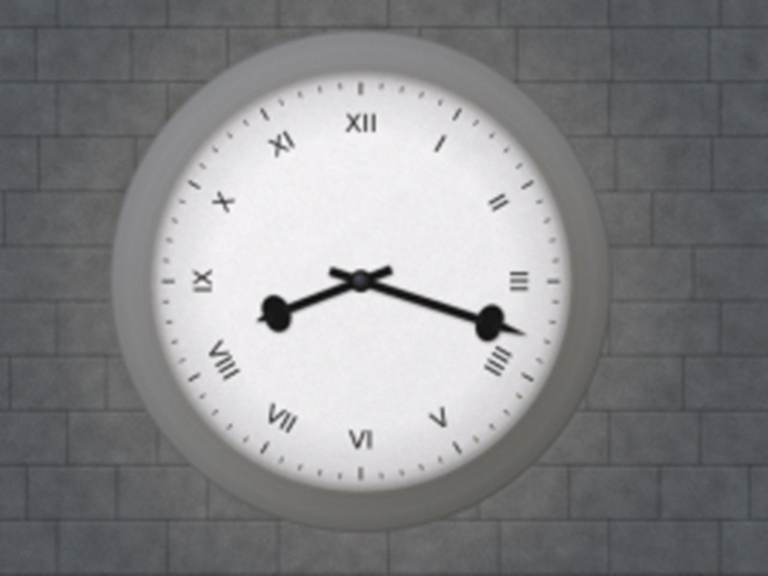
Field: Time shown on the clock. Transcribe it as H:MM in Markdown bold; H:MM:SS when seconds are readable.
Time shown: **8:18**
